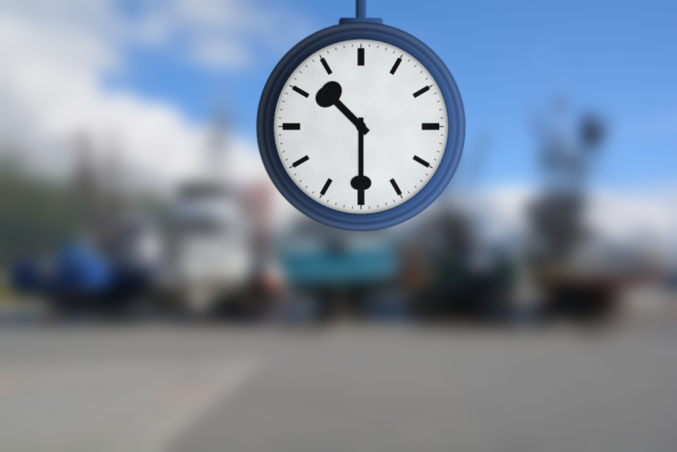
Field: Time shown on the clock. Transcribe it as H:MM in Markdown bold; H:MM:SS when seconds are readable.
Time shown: **10:30**
